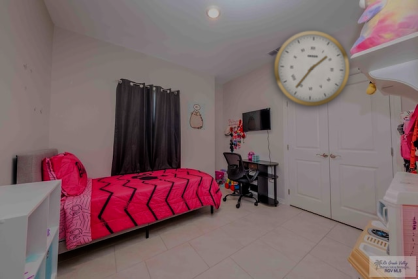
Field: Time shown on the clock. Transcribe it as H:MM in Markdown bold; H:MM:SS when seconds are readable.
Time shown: **1:36**
